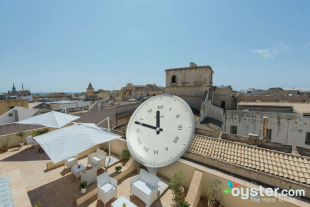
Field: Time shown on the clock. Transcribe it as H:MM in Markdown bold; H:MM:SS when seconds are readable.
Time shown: **11:48**
